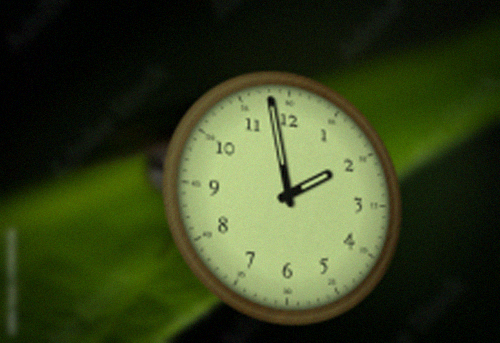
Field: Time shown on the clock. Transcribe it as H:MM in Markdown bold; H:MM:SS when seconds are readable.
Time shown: **1:58**
